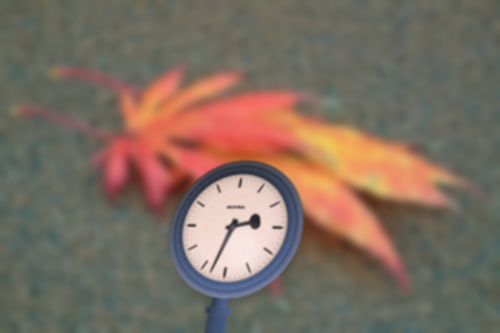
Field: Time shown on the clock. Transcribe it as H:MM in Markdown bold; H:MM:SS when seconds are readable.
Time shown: **2:33**
